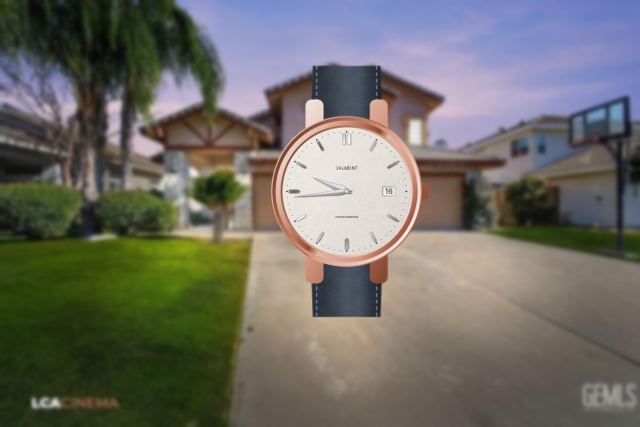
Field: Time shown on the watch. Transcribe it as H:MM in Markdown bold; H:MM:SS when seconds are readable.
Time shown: **9:44**
